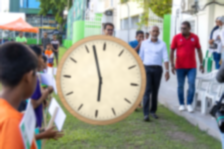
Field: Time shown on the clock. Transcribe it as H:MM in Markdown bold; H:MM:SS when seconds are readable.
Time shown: **5:57**
